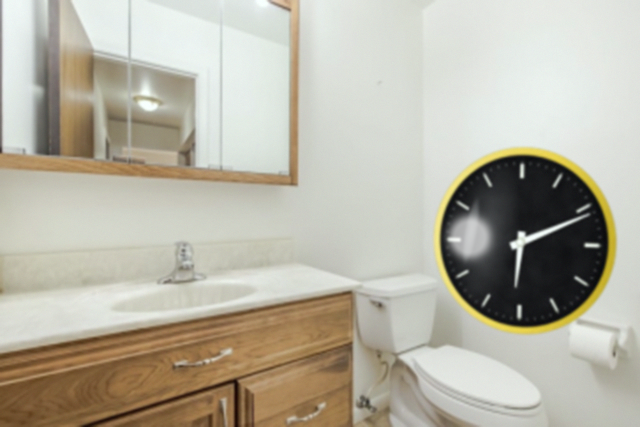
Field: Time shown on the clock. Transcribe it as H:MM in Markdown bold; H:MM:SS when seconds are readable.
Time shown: **6:11**
